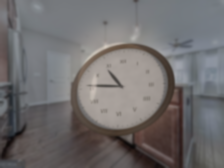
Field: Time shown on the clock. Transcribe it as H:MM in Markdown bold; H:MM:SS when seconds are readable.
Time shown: **10:46**
